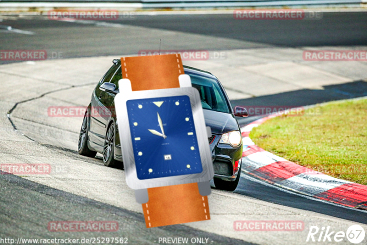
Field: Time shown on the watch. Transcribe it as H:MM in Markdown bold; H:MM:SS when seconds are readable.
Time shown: **9:59**
